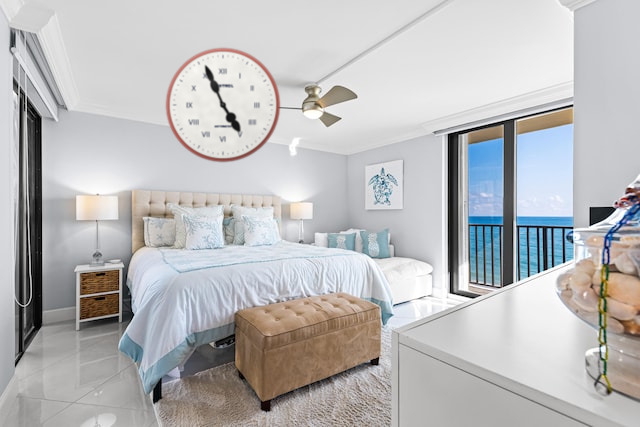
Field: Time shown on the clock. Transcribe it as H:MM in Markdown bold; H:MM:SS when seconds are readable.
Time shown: **4:56**
